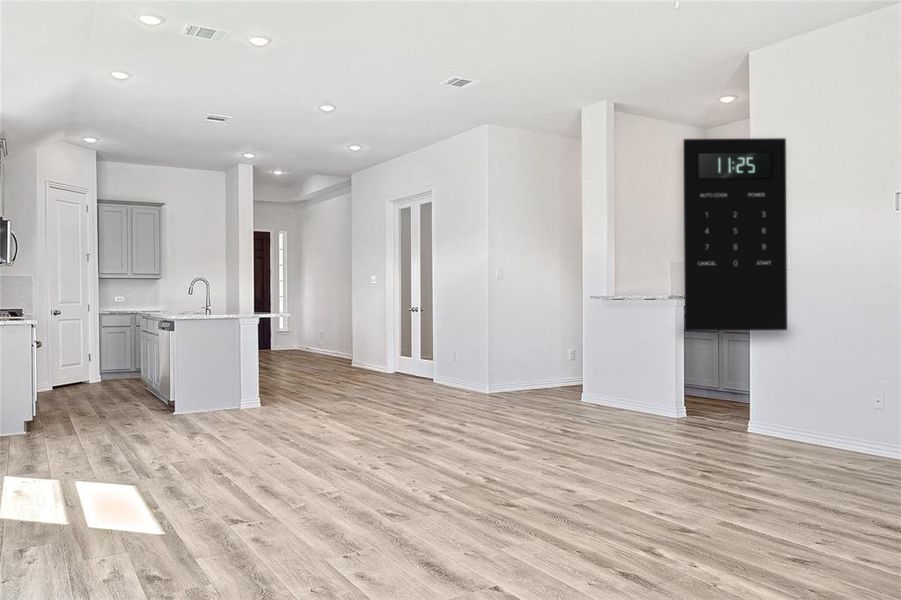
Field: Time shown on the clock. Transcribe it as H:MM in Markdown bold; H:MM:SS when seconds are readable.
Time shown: **11:25**
